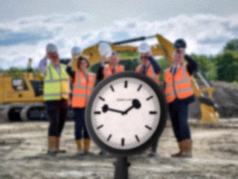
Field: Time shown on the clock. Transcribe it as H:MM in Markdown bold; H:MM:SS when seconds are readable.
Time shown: **1:47**
